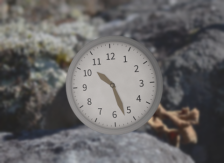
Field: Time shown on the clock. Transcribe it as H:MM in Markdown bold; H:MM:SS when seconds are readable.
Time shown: **10:27**
